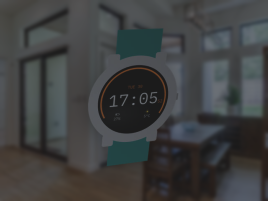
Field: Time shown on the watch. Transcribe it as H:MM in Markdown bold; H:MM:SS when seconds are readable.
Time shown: **17:05**
